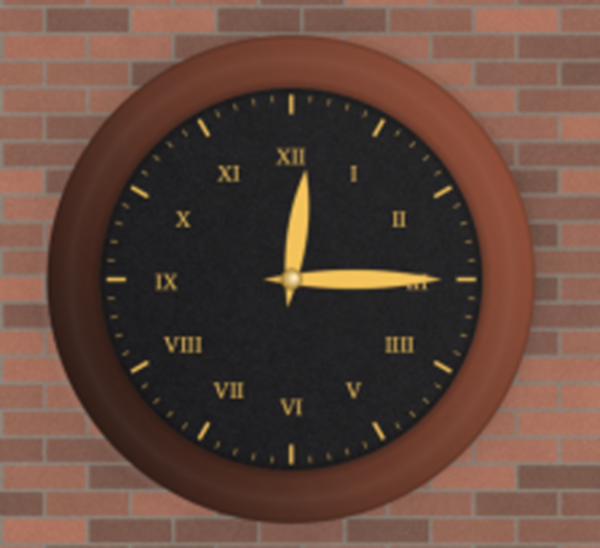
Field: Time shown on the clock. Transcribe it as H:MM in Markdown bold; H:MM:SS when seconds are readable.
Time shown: **12:15**
